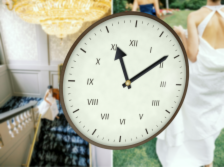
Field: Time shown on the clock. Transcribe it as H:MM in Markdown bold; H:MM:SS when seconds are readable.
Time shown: **11:09**
